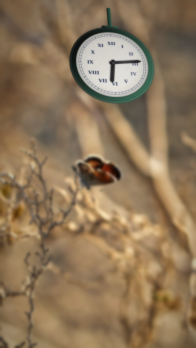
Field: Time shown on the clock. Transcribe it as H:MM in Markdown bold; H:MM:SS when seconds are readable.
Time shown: **6:14**
